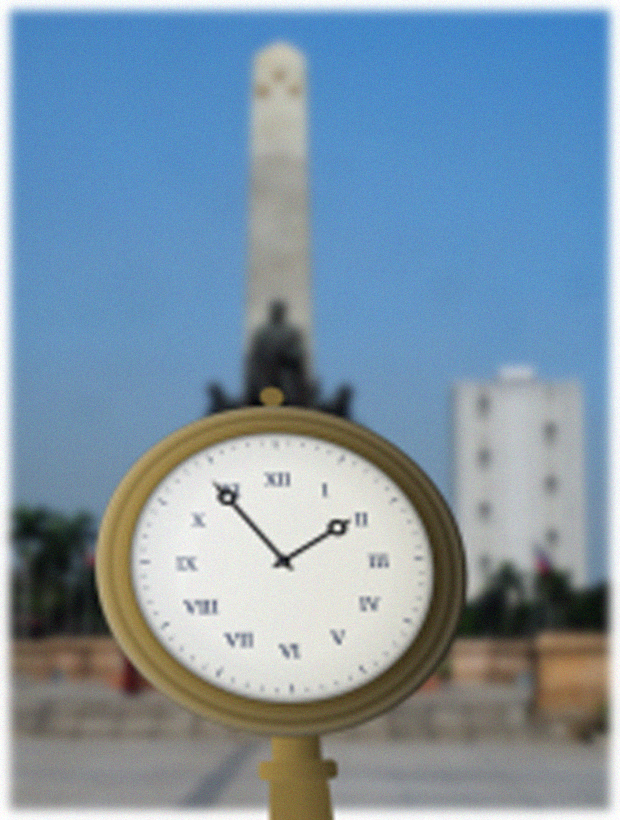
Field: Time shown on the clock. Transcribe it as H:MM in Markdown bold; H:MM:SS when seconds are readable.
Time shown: **1:54**
